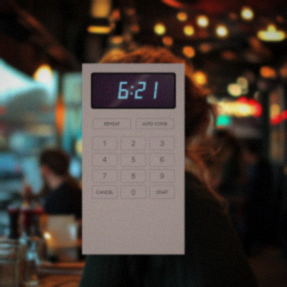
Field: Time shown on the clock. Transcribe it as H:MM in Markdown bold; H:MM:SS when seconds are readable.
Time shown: **6:21**
